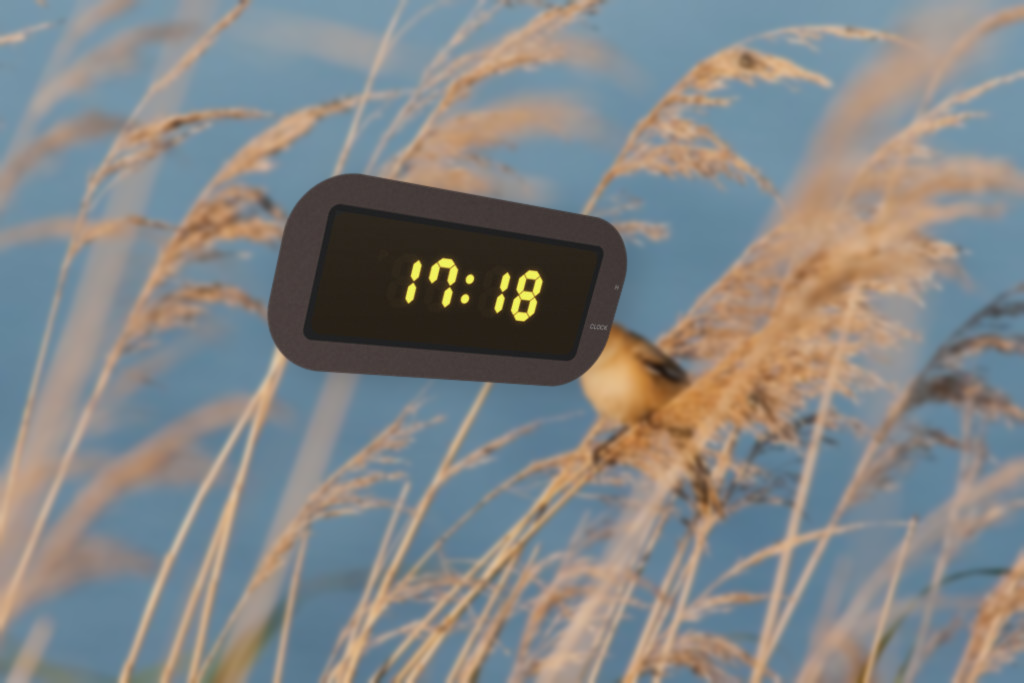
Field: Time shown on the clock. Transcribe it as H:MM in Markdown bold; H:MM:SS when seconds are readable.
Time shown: **17:18**
